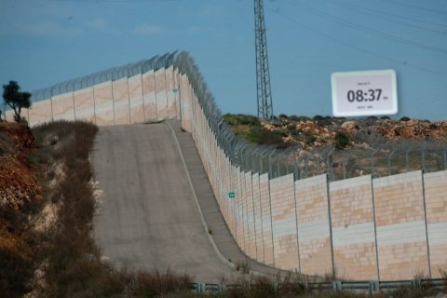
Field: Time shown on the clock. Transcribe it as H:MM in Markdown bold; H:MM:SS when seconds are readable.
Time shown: **8:37**
